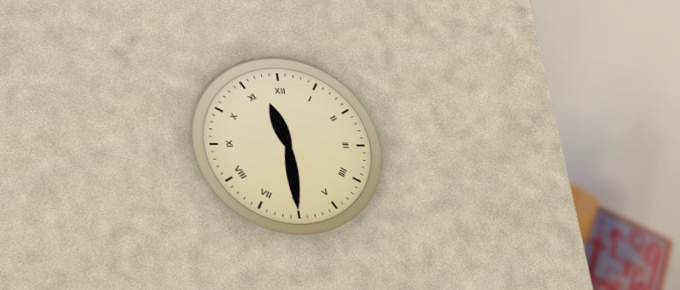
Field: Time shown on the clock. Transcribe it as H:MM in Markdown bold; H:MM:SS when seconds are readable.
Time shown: **11:30**
